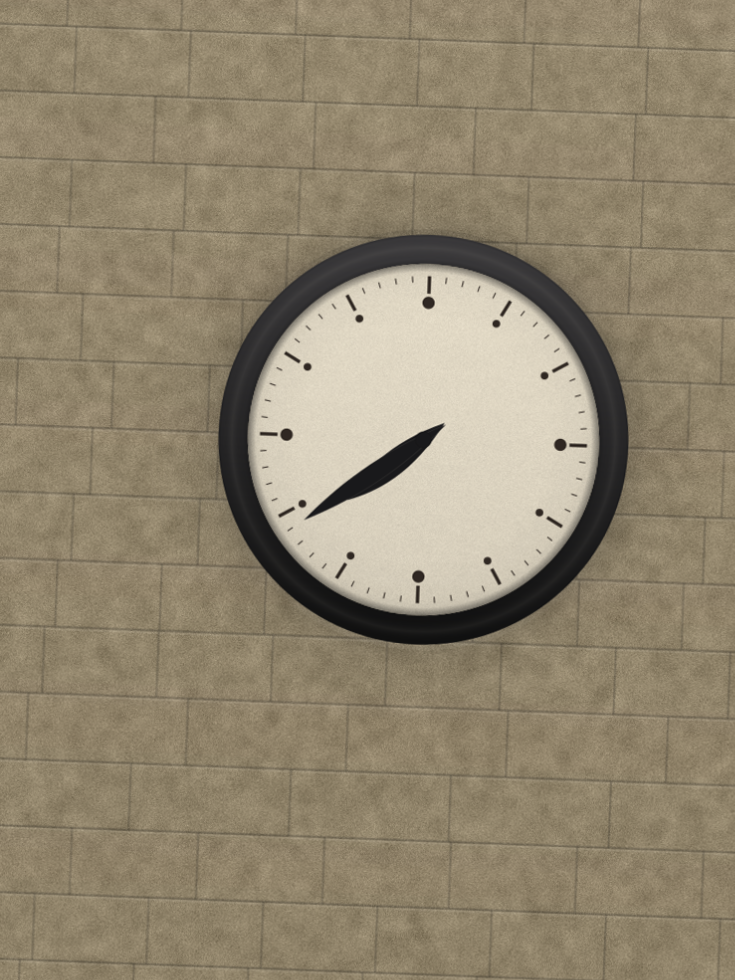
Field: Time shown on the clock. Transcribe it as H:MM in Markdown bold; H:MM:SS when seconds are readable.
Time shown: **7:39**
